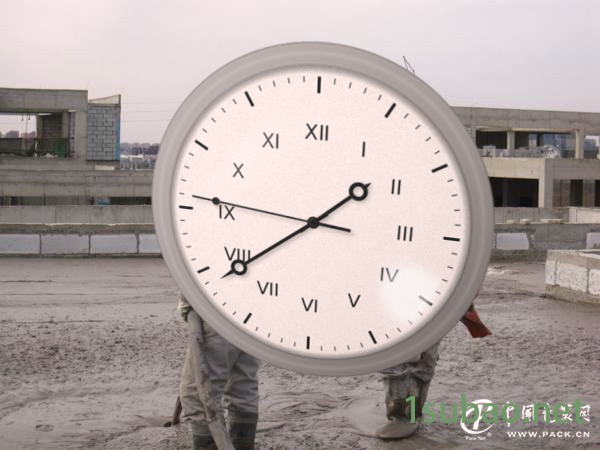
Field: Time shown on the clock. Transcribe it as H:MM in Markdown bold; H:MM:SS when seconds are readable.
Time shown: **1:38:46**
